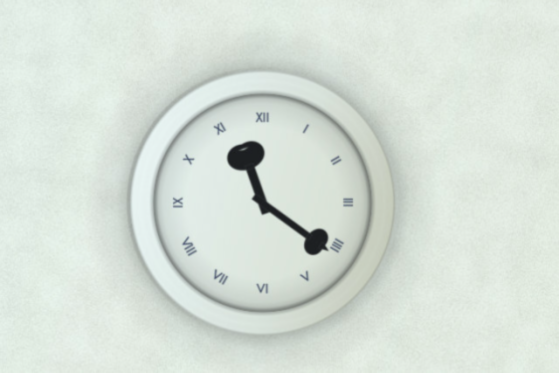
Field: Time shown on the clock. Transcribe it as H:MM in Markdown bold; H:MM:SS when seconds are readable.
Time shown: **11:21**
